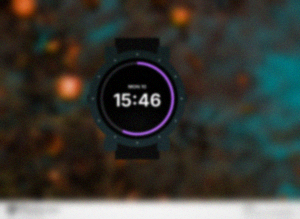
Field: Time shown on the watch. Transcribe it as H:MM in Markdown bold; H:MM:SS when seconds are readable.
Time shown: **15:46**
